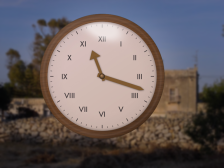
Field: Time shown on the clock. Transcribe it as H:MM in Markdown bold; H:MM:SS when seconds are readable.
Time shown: **11:18**
